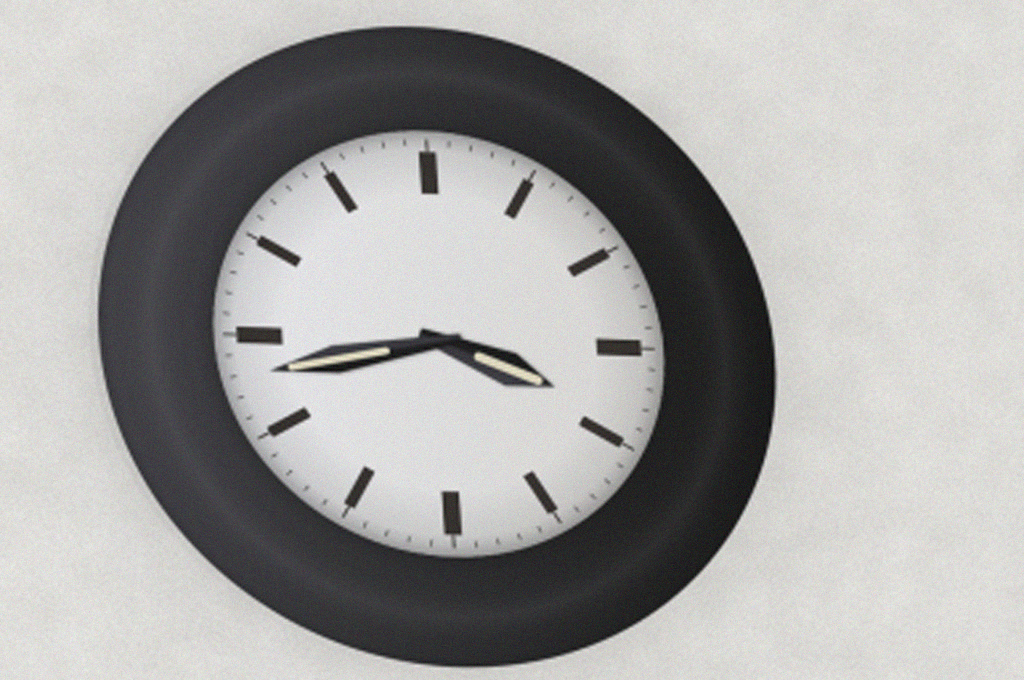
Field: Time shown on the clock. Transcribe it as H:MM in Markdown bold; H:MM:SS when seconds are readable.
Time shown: **3:43**
